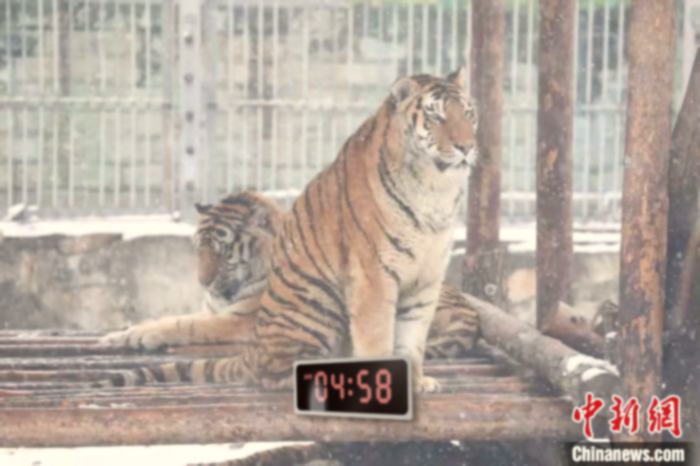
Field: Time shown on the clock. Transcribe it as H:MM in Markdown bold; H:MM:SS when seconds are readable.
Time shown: **4:58**
